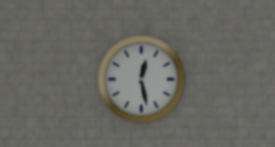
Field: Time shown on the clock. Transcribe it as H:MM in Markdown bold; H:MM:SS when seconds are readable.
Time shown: **12:28**
